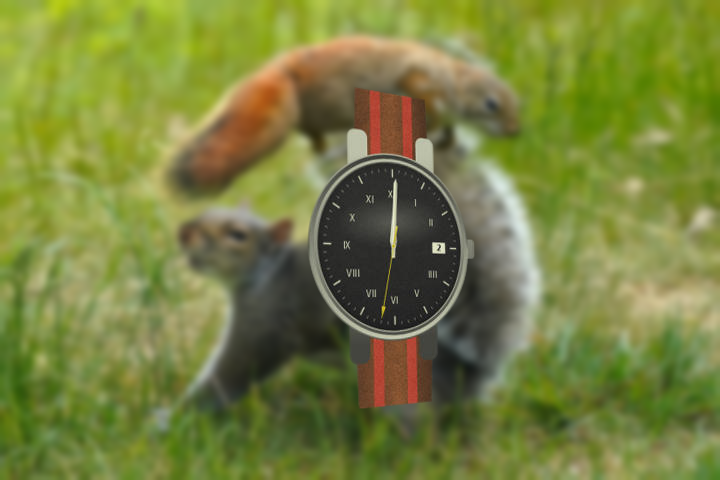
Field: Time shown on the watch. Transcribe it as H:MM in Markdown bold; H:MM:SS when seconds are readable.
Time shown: **12:00:32**
